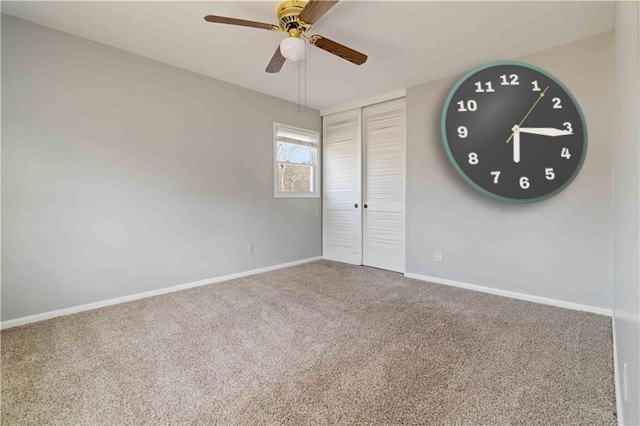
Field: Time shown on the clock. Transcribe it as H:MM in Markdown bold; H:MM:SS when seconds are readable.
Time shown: **6:16:07**
